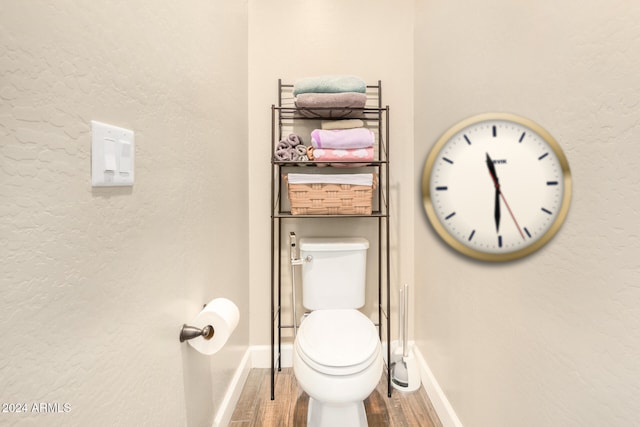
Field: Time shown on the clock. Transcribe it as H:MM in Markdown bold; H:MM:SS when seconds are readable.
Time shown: **11:30:26**
